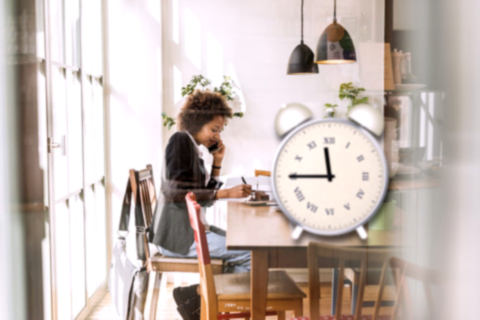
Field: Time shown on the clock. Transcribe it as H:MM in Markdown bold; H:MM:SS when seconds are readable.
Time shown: **11:45**
